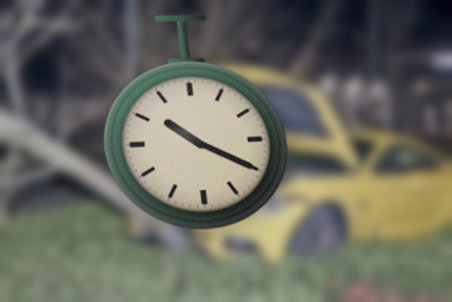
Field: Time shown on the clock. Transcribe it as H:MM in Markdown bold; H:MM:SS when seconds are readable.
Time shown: **10:20**
